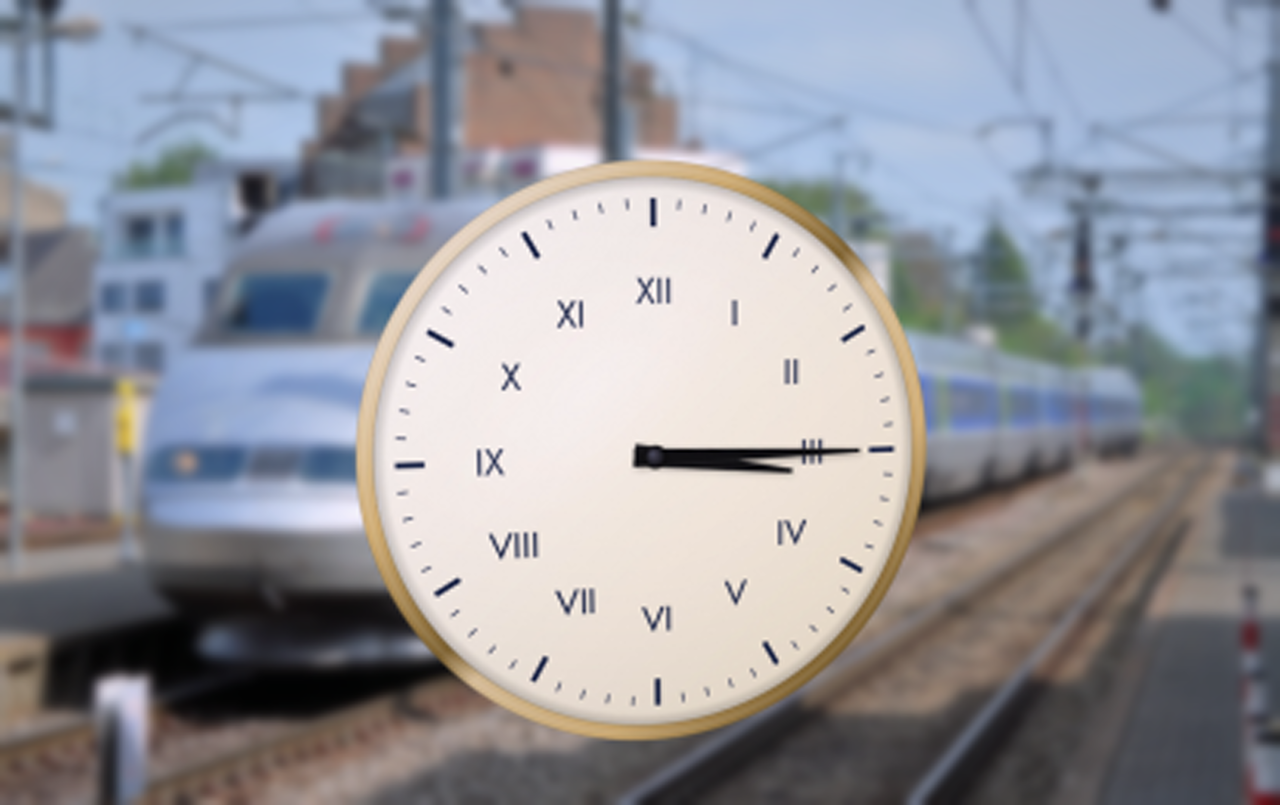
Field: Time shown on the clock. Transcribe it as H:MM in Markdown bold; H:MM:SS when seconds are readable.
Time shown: **3:15**
